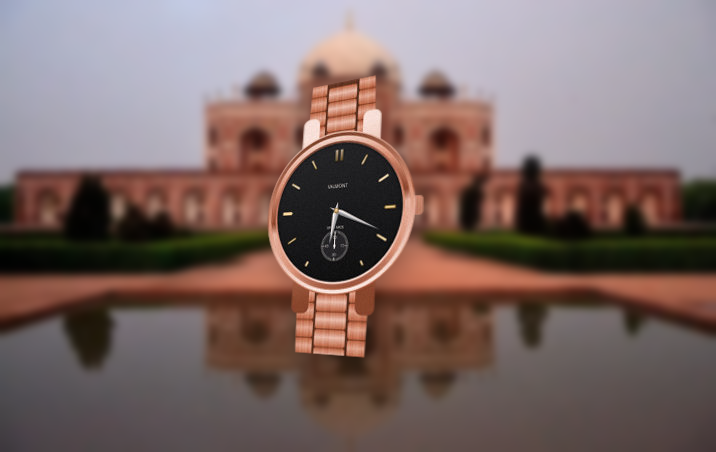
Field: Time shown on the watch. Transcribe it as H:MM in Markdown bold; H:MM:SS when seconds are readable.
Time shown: **6:19**
